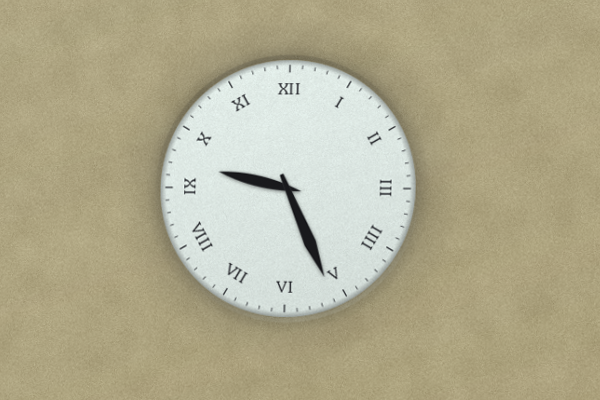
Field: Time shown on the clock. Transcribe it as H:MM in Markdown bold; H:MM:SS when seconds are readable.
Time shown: **9:26**
